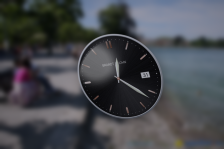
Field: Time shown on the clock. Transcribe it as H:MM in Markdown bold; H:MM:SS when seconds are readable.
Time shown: **12:22**
